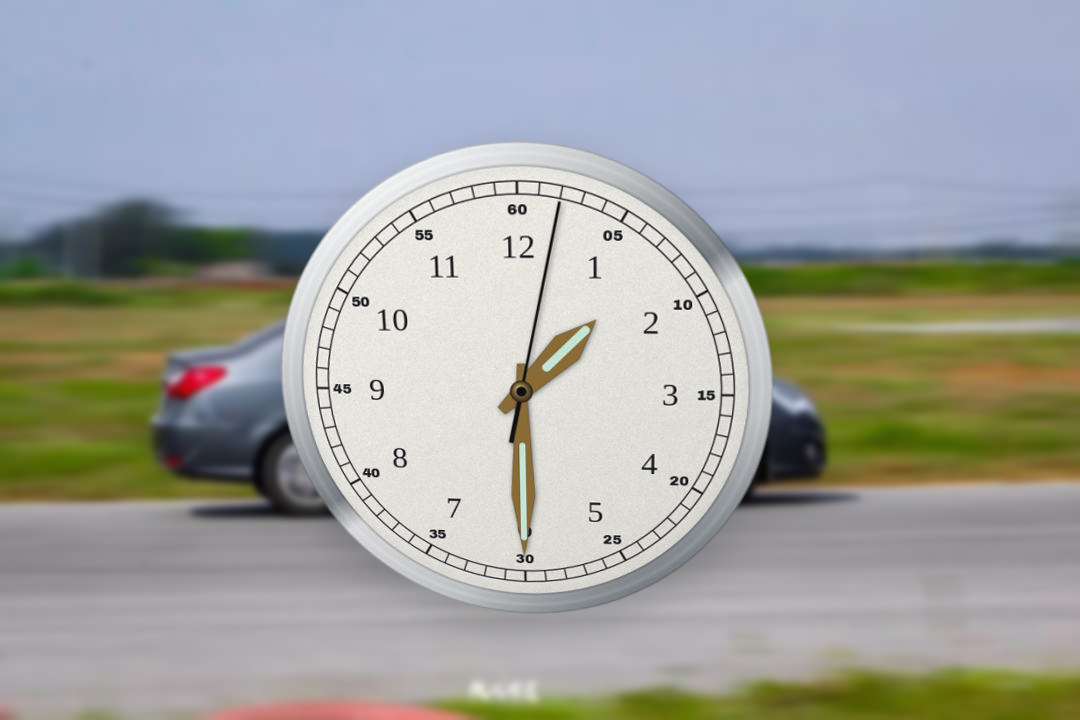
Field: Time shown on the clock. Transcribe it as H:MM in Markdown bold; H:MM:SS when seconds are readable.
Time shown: **1:30:02**
